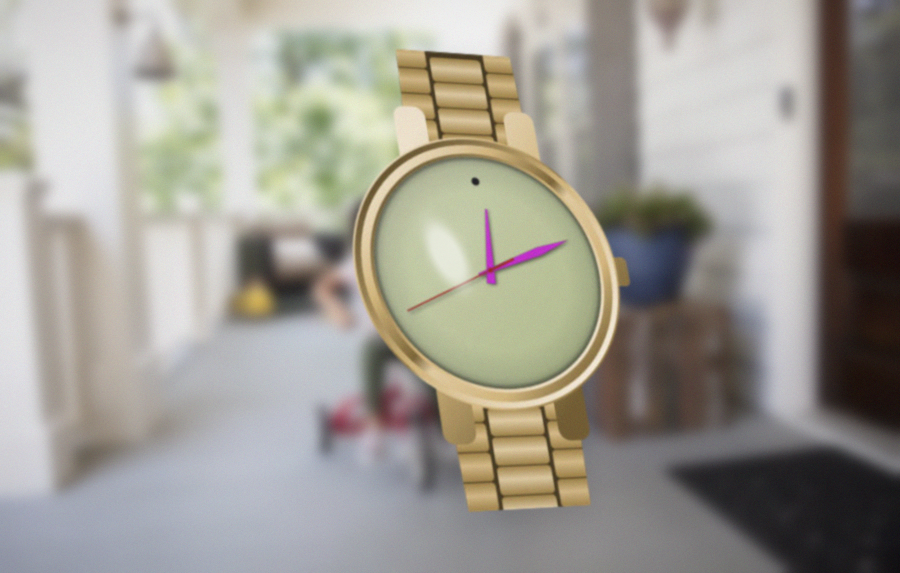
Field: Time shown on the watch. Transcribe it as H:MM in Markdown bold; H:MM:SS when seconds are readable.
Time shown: **12:11:41**
